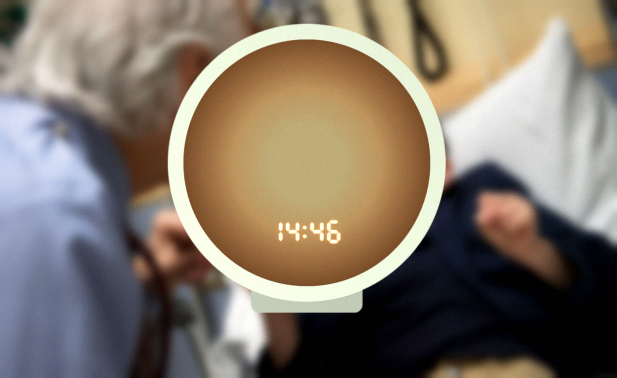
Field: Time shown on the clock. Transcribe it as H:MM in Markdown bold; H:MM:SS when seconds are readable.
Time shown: **14:46**
